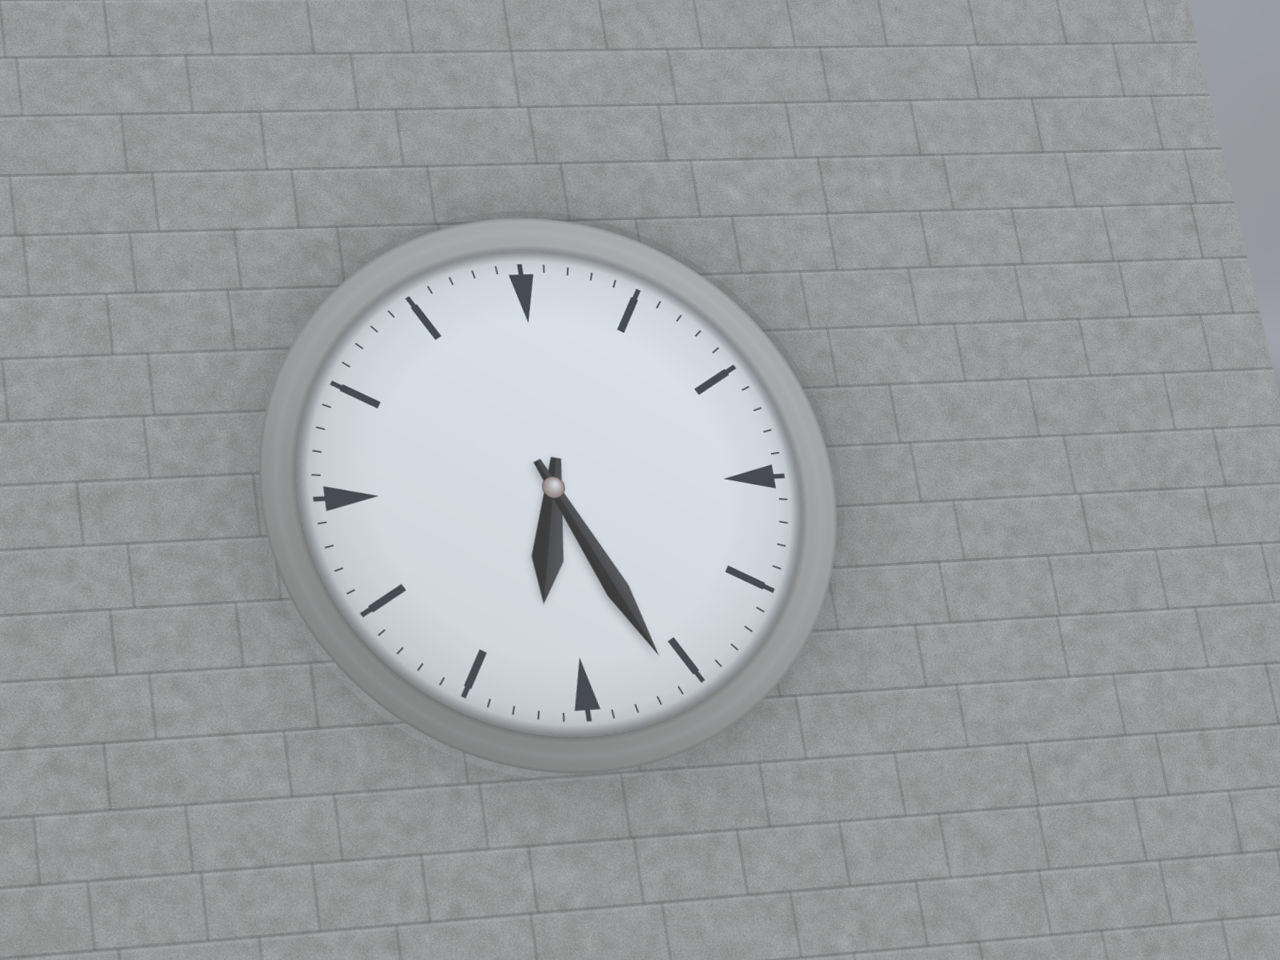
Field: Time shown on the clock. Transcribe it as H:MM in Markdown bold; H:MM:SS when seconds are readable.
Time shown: **6:26**
